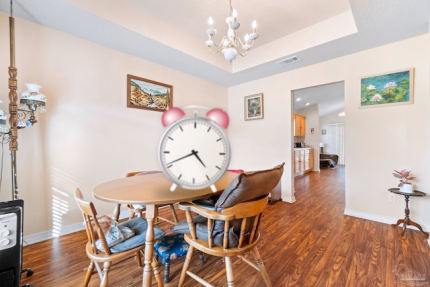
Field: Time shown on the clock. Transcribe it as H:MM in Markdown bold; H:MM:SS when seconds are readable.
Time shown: **4:41**
